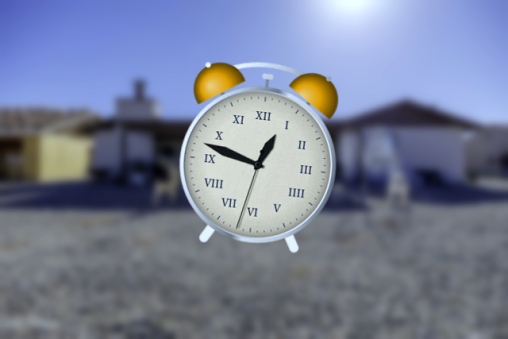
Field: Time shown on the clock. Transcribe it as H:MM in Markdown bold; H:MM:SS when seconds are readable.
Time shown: **12:47:32**
